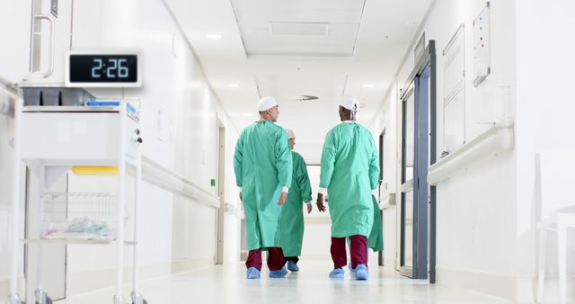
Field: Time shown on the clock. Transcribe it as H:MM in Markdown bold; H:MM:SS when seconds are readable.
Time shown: **2:26**
